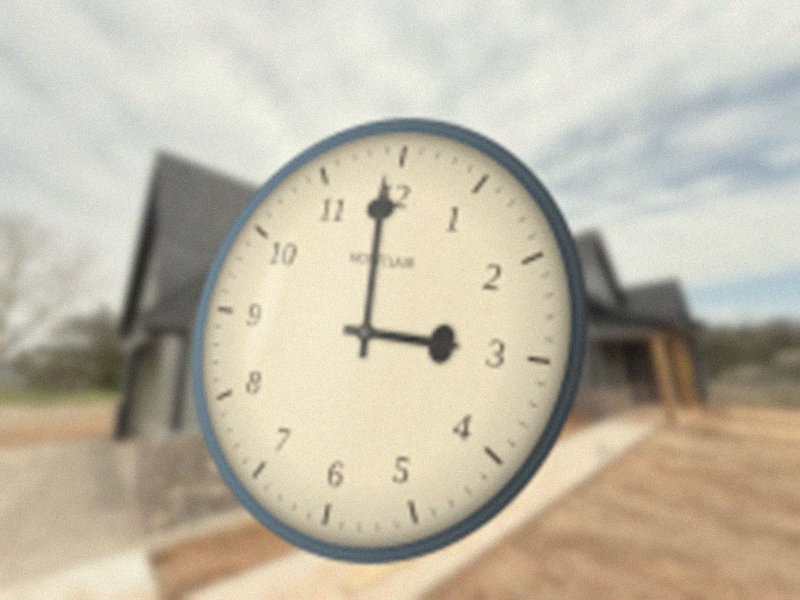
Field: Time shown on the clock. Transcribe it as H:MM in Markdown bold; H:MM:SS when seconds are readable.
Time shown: **2:59**
